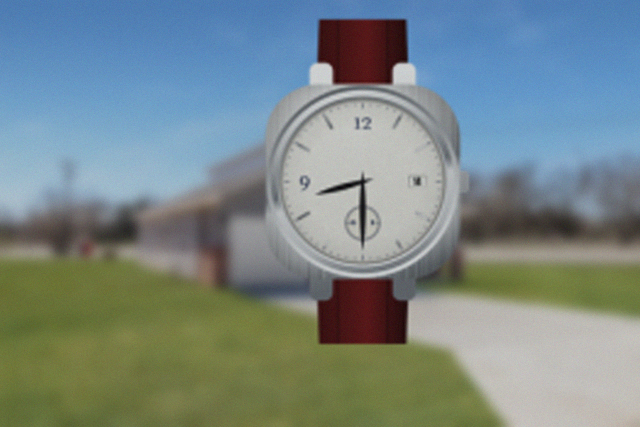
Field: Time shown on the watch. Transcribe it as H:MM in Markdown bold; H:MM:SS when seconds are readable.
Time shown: **8:30**
